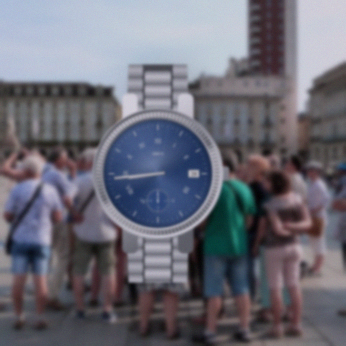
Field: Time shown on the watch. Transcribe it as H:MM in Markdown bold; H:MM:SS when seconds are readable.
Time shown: **8:44**
